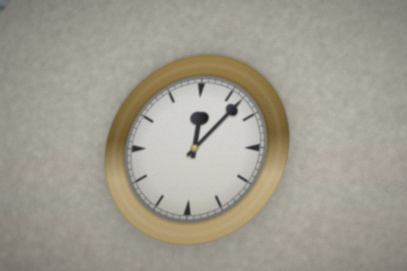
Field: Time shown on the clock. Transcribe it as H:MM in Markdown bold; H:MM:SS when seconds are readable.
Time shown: **12:07**
